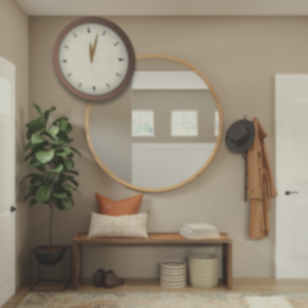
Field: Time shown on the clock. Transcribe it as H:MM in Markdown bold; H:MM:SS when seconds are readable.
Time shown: **12:03**
